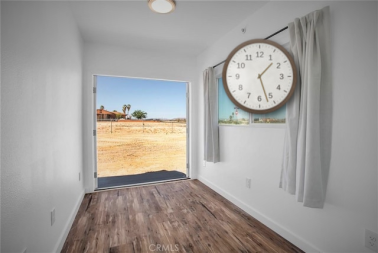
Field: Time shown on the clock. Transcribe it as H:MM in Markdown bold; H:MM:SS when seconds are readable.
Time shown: **1:27**
